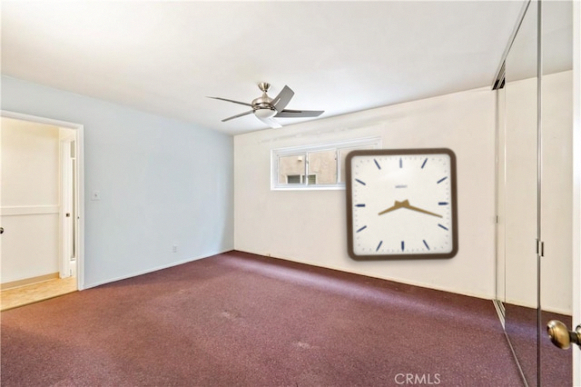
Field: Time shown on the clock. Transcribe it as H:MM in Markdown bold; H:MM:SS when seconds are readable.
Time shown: **8:18**
